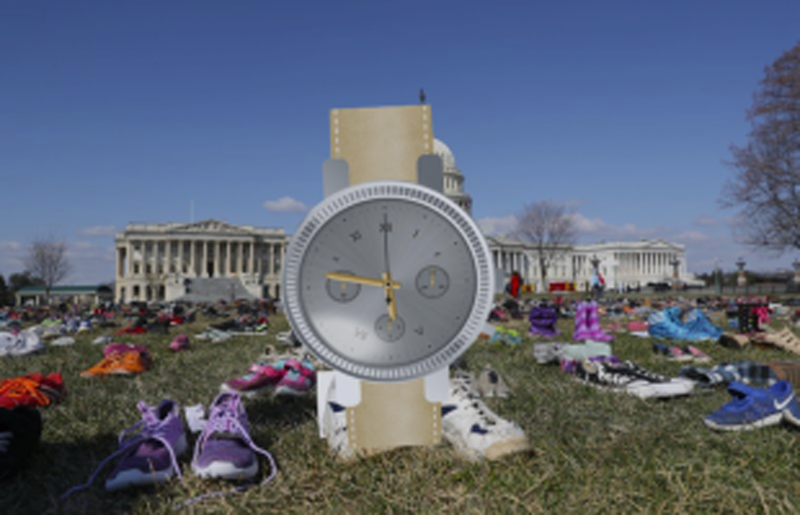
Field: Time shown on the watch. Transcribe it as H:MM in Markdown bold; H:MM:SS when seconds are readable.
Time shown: **5:47**
